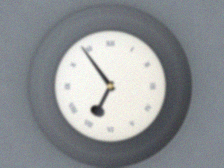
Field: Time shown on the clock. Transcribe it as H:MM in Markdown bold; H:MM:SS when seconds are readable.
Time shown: **6:54**
